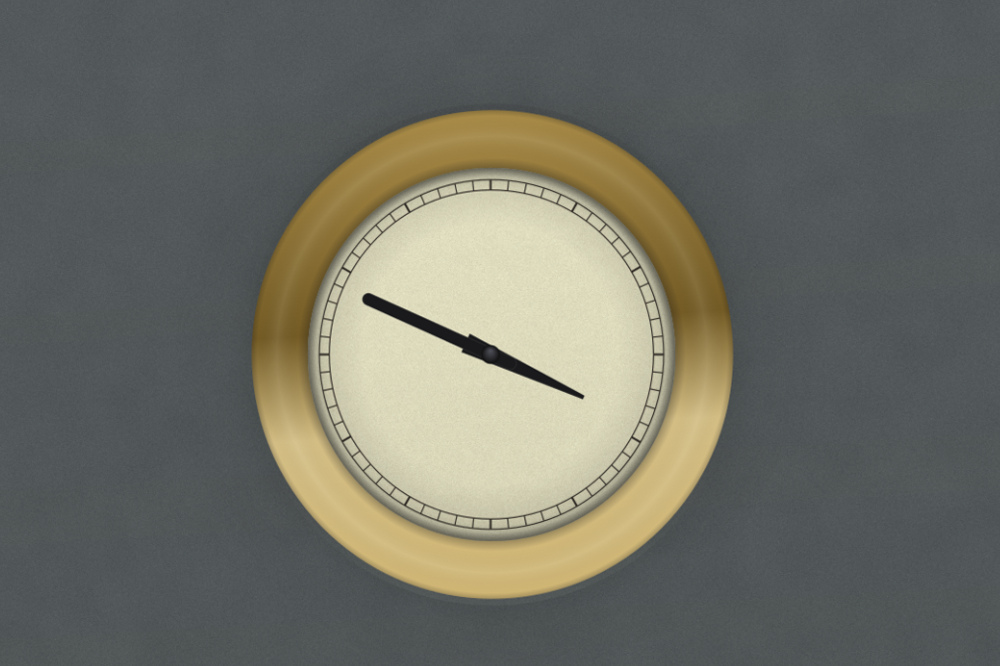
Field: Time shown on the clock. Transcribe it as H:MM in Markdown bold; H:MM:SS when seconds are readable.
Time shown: **3:49**
